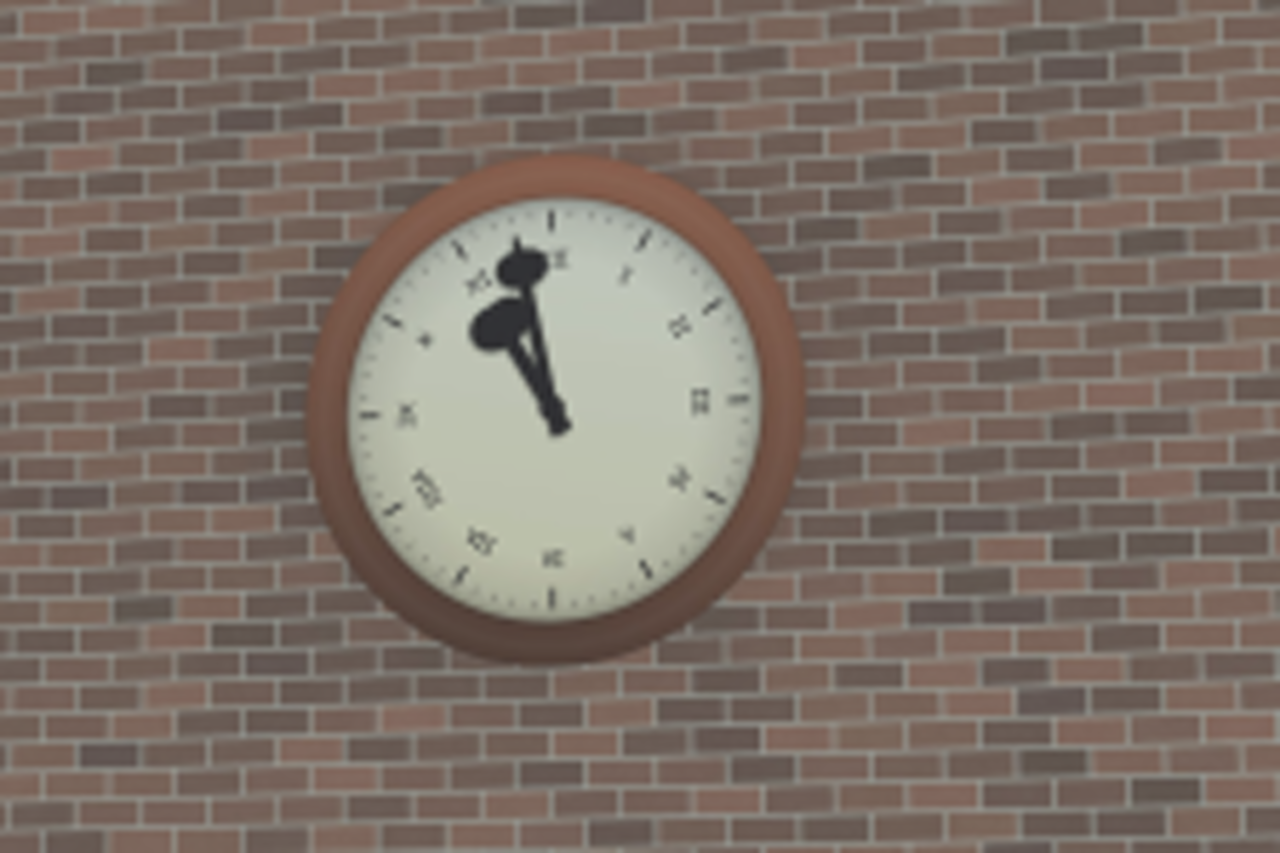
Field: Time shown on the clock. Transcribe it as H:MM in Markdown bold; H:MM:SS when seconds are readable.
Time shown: **10:58**
